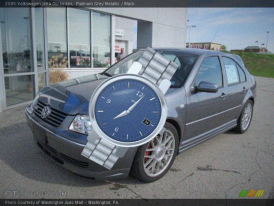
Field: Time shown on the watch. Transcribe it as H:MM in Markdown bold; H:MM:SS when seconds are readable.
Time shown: **7:02**
